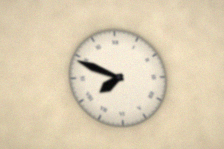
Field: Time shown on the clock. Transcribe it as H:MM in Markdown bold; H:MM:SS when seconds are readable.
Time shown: **7:49**
